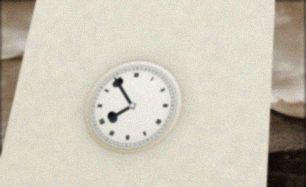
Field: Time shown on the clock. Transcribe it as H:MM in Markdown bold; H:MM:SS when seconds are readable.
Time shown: **7:54**
